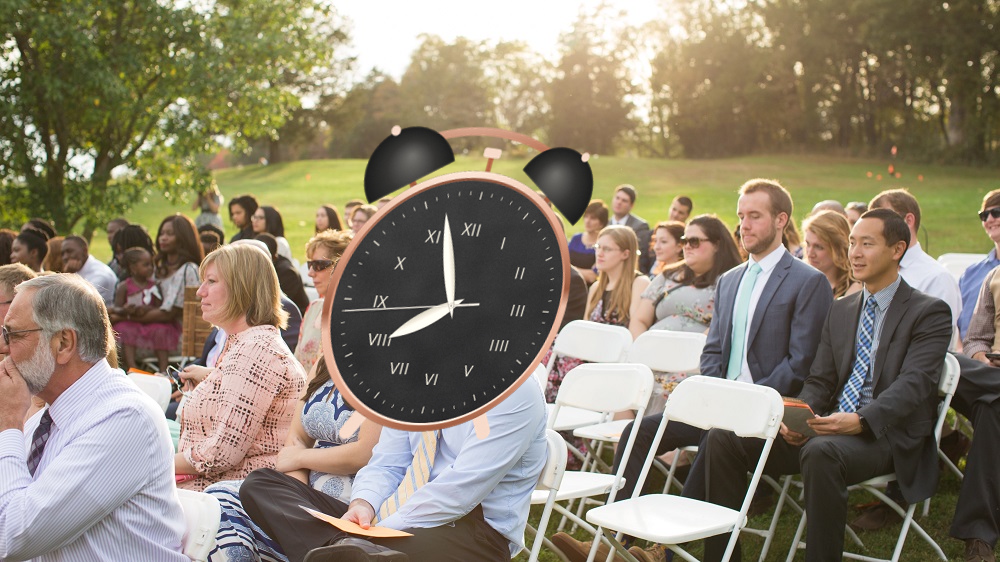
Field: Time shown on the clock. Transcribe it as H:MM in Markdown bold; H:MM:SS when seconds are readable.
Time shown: **7:56:44**
